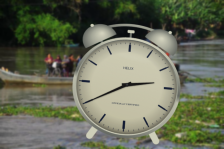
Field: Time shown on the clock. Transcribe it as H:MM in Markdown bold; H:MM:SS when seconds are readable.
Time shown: **2:40**
